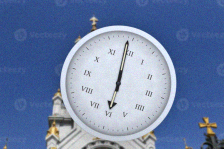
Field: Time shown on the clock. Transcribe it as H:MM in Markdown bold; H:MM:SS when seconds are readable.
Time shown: **5:59**
